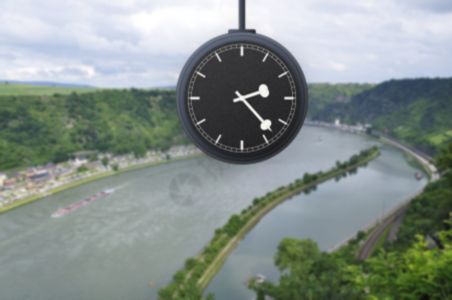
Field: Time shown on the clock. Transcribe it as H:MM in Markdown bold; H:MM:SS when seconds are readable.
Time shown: **2:23**
